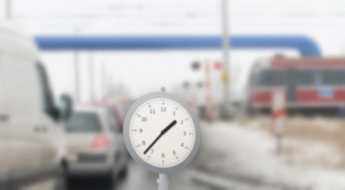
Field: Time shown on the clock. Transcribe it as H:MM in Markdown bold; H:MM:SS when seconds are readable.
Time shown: **1:37**
